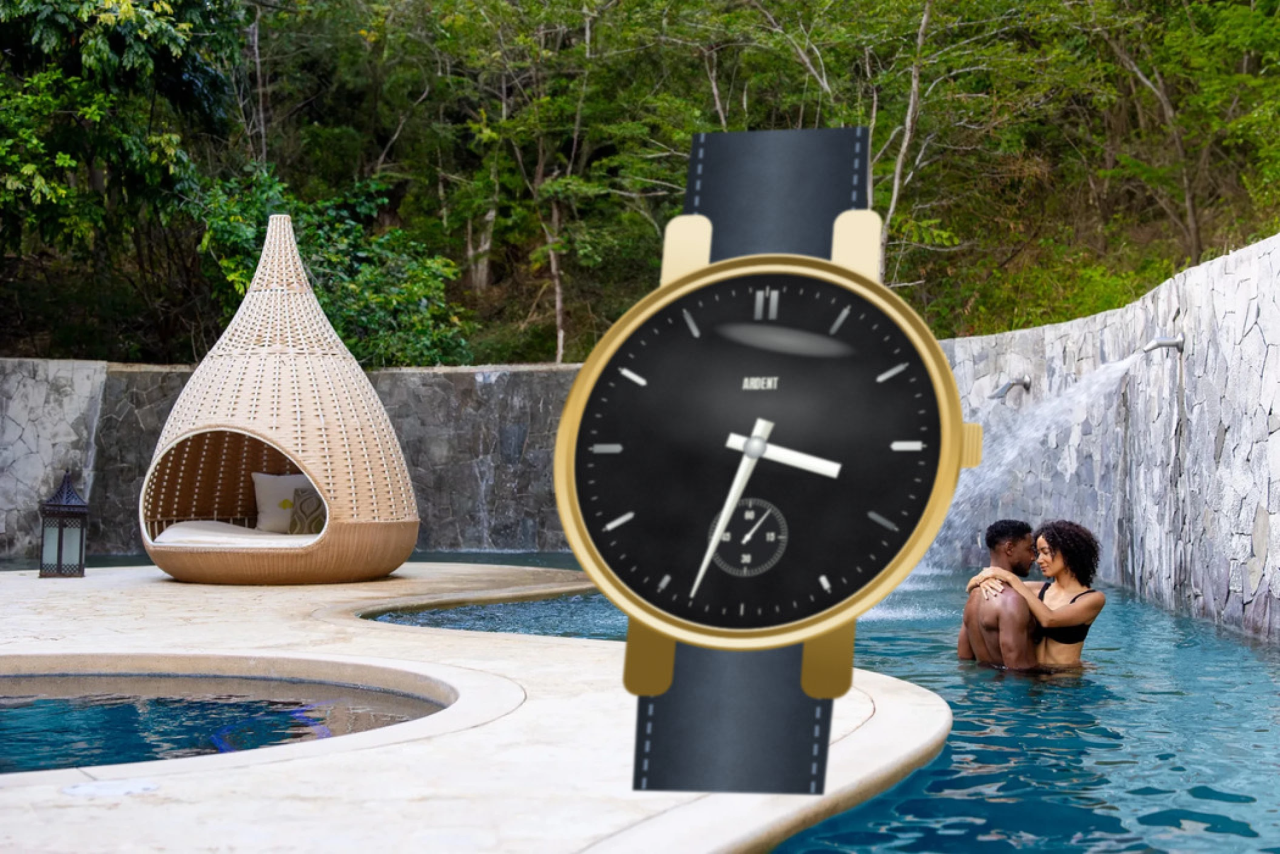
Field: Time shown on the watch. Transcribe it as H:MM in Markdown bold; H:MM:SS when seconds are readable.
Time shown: **3:33:06**
